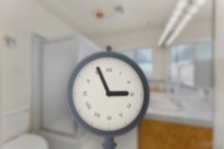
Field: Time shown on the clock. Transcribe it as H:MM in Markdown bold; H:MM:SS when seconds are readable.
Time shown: **2:56**
